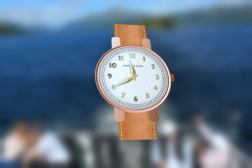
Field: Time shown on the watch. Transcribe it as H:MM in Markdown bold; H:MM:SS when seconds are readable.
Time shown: **11:40**
